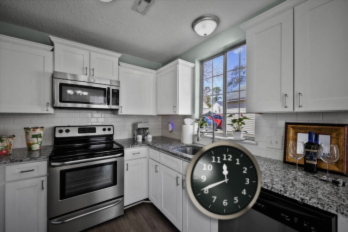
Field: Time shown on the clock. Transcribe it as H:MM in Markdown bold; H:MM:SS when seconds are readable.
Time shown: **11:41**
